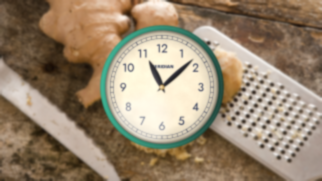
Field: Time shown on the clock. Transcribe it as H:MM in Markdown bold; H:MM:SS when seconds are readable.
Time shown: **11:08**
